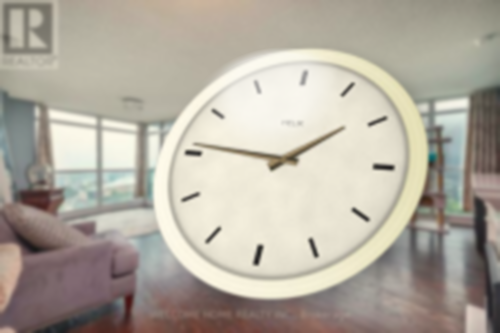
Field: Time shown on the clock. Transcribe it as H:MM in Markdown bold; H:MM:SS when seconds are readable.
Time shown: **1:46**
